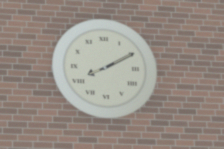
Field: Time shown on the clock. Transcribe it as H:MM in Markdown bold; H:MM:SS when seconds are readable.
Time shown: **8:10**
